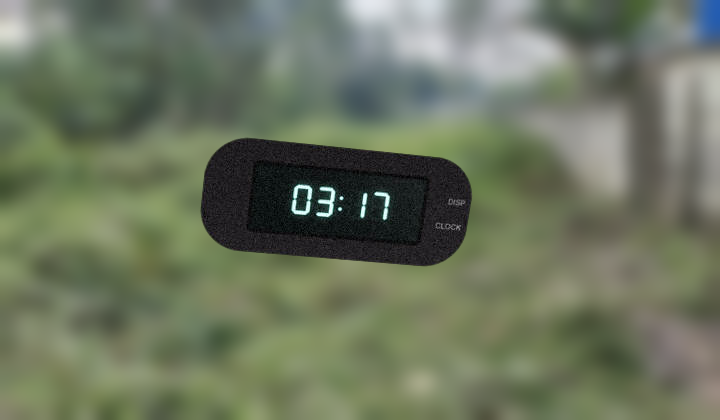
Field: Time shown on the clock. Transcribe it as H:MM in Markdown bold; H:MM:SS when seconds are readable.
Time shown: **3:17**
